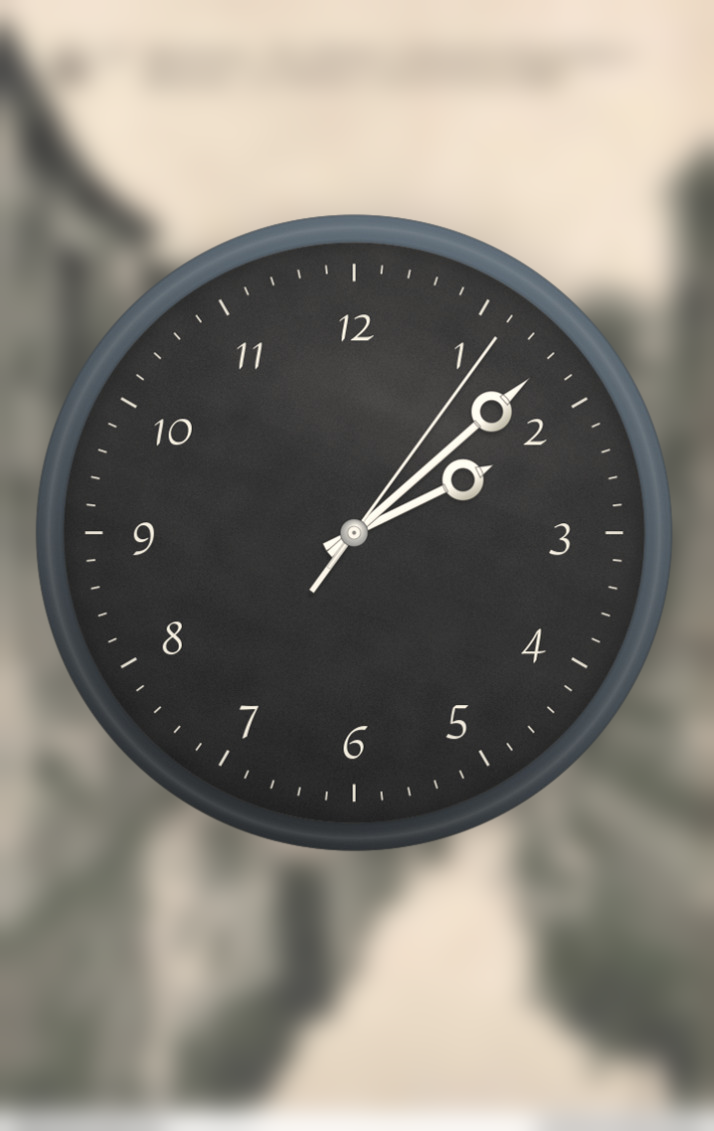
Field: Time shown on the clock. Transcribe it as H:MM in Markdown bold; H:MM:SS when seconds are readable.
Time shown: **2:08:06**
